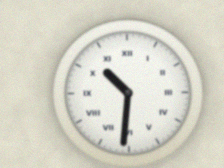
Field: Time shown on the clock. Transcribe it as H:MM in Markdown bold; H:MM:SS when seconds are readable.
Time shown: **10:31**
